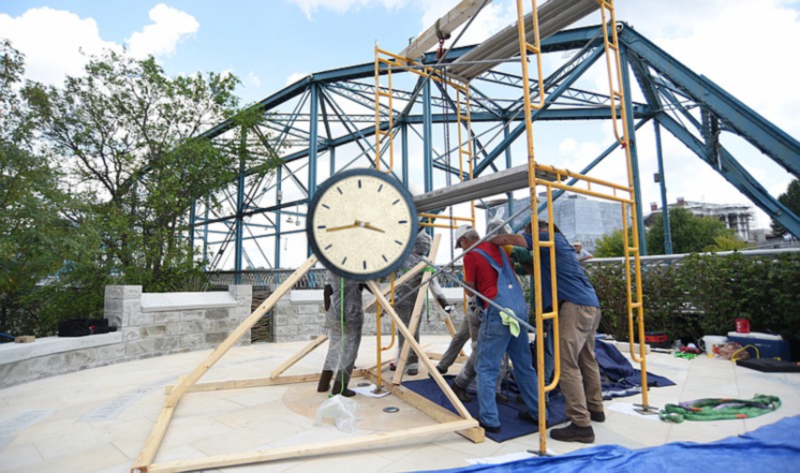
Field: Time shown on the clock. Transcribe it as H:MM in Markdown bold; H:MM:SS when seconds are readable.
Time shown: **3:44**
